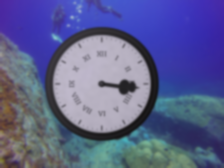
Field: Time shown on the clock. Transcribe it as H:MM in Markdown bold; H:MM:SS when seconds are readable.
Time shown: **3:16**
